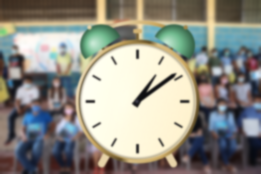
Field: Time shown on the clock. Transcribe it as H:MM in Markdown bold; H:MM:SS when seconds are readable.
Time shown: **1:09**
